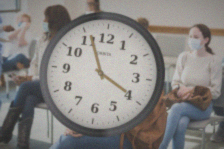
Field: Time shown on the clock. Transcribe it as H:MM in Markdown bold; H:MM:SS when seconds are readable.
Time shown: **3:56**
